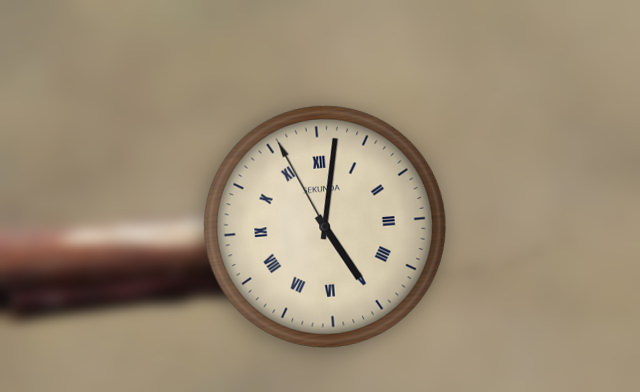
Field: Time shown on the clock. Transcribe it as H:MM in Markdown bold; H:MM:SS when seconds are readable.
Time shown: **5:01:56**
